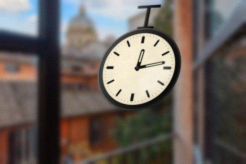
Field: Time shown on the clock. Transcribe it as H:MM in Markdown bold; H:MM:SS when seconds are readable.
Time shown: **12:13**
